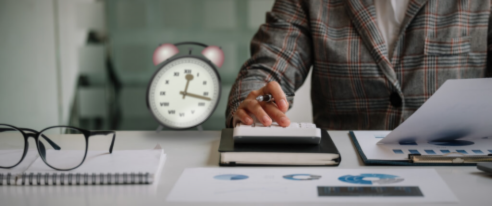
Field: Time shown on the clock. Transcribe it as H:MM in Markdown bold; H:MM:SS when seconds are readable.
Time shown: **12:17**
